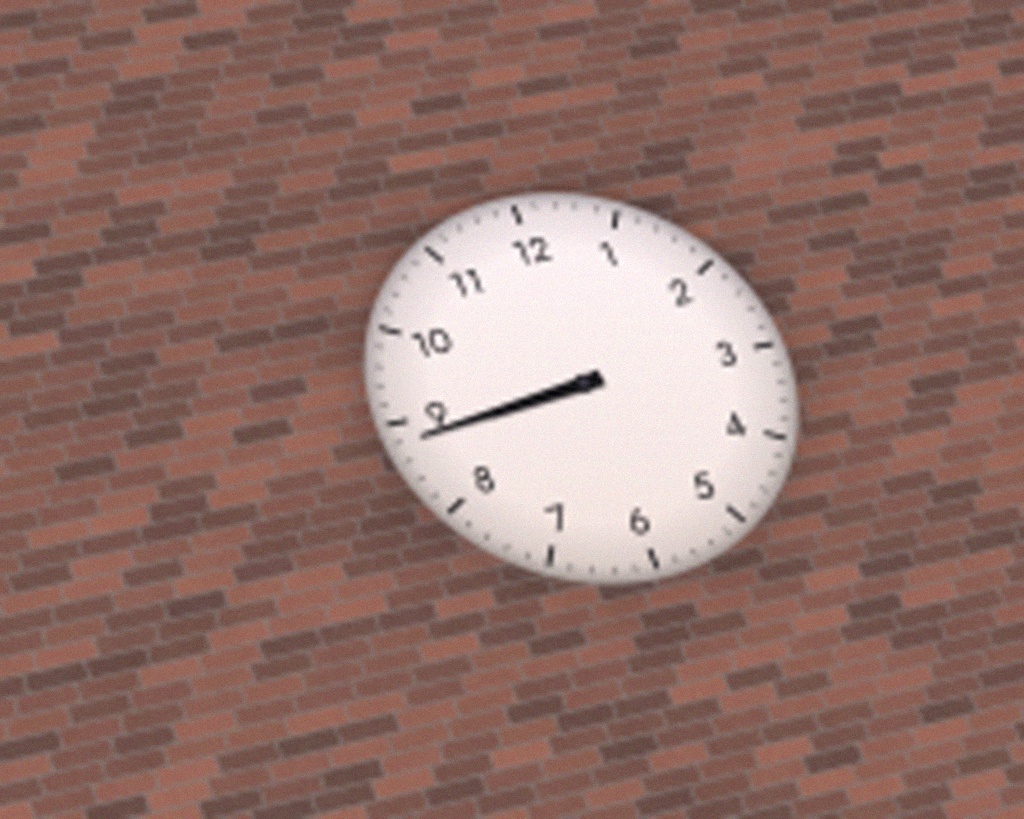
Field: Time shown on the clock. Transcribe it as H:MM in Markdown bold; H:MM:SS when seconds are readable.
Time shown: **8:44**
